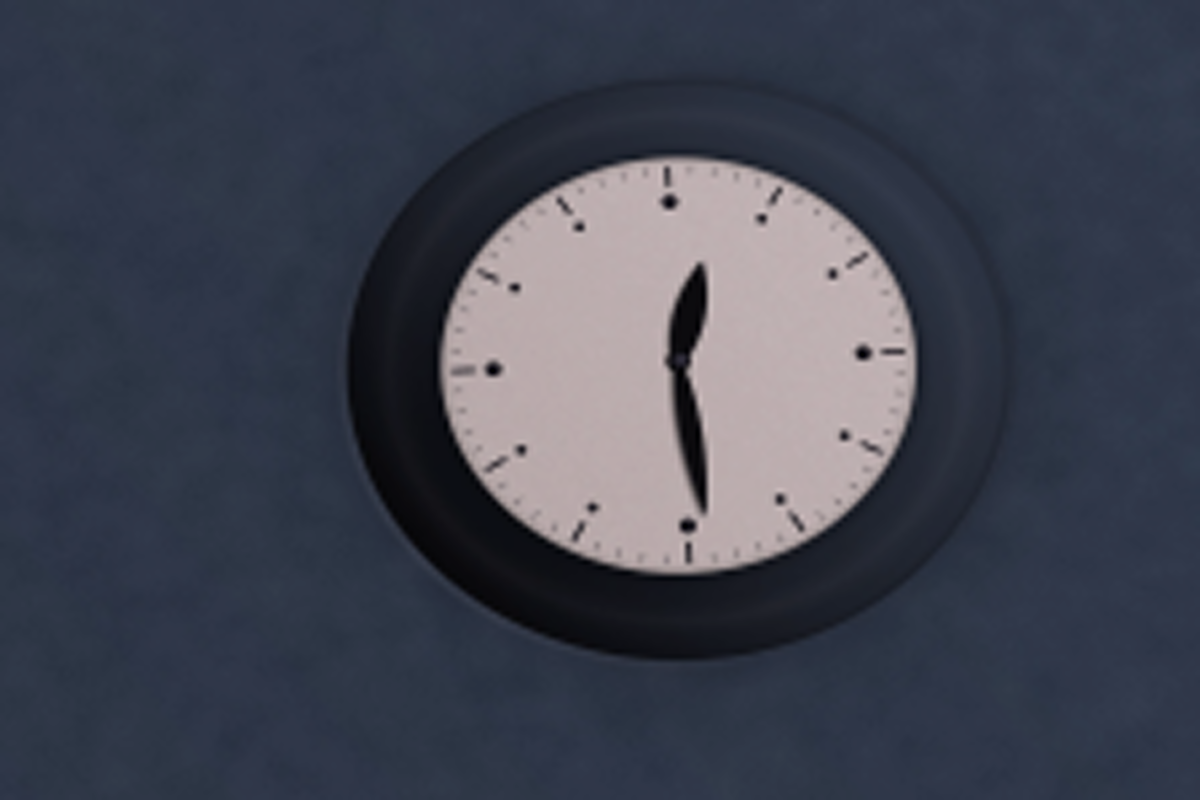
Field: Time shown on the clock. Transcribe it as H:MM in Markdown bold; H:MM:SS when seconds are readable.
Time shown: **12:29**
